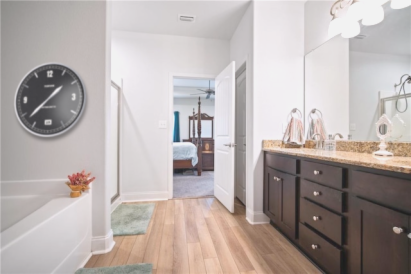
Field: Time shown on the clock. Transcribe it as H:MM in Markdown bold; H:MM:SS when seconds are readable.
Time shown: **1:38**
